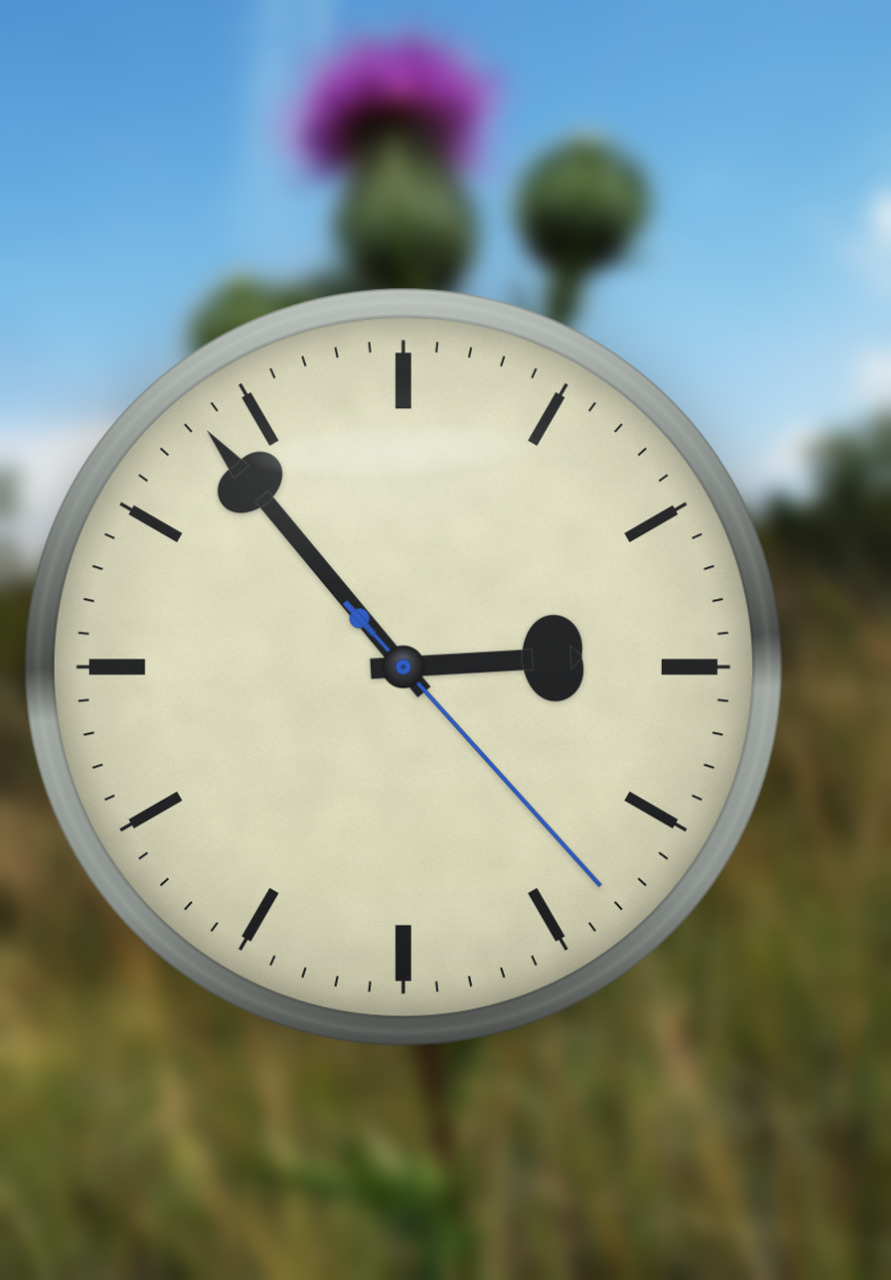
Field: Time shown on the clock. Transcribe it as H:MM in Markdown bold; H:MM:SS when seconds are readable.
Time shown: **2:53:23**
